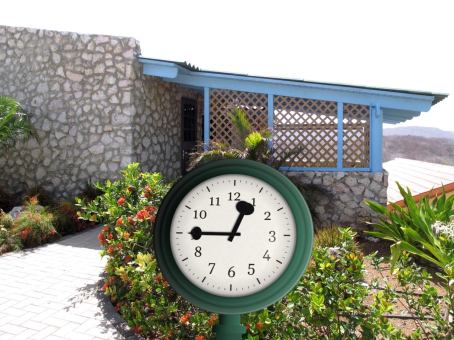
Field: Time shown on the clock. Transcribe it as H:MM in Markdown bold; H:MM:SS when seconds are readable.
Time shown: **12:45**
